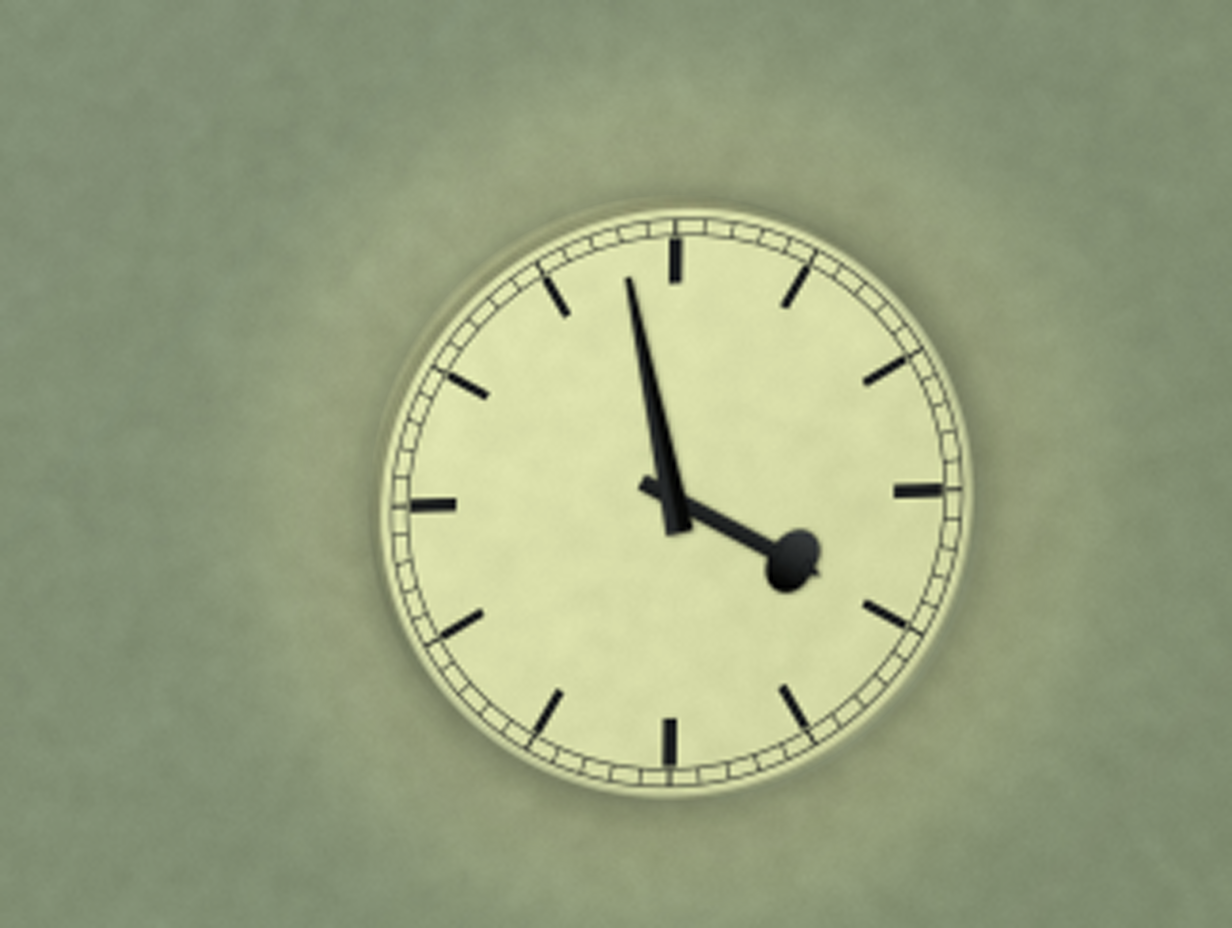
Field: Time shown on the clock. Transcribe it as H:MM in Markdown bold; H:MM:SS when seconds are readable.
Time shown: **3:58**
